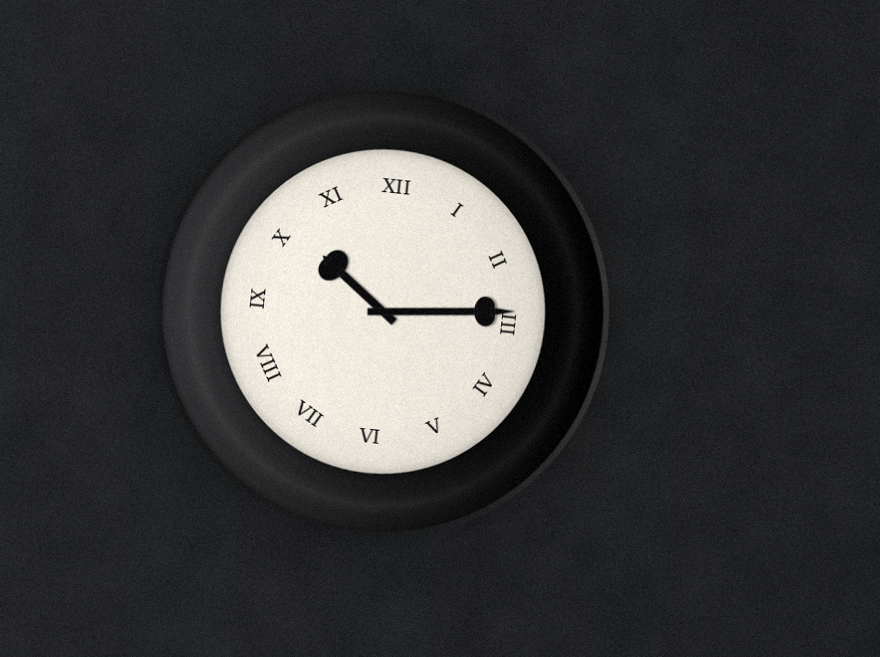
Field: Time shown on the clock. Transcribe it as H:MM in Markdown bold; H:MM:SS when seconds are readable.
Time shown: **10:14**
